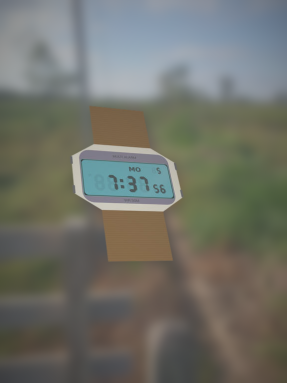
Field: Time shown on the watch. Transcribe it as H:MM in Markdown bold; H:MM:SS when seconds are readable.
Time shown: **7:37:56**
